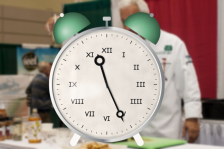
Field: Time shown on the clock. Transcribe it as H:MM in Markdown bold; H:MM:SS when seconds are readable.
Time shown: **11:26**
